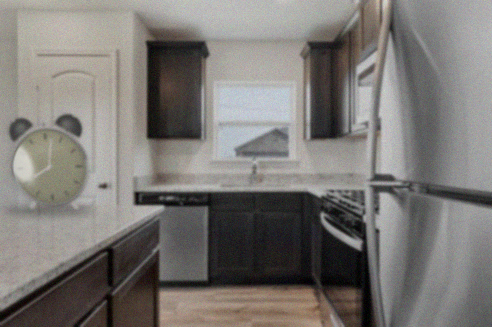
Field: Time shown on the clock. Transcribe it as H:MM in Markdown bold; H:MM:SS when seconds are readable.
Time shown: **8:02**
